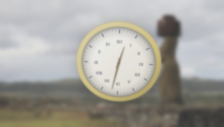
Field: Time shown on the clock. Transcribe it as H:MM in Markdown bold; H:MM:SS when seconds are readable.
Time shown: **12:32**
